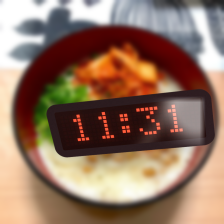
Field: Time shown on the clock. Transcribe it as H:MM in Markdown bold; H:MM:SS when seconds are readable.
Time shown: **11:31**
